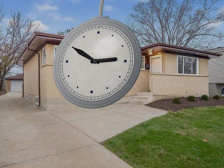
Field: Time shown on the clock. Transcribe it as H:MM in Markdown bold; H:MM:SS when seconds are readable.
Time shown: **2:50**
